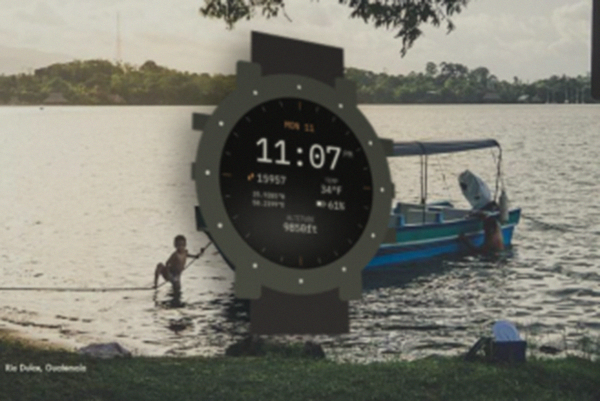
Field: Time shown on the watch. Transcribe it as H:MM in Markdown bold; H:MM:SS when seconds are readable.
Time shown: **11:07**
